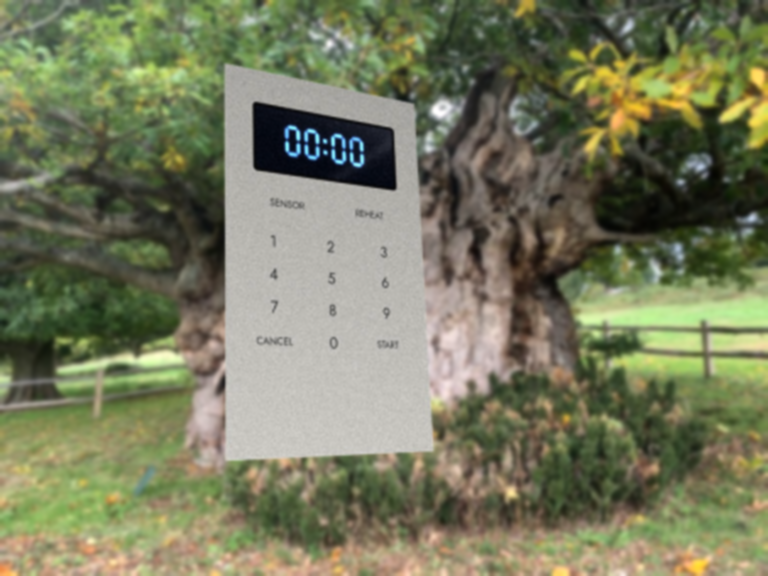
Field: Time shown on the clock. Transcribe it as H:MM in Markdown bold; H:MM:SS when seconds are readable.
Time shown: **0:00**
